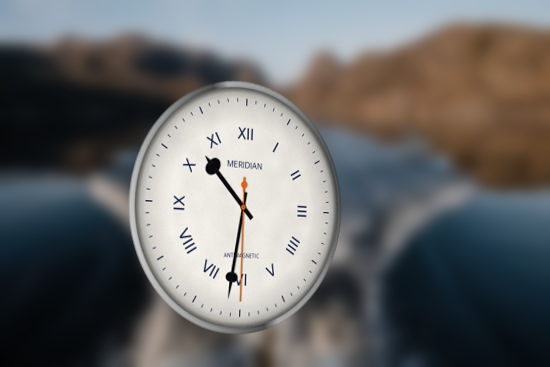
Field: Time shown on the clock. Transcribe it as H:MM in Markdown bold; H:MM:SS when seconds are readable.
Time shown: **10:31:30**
